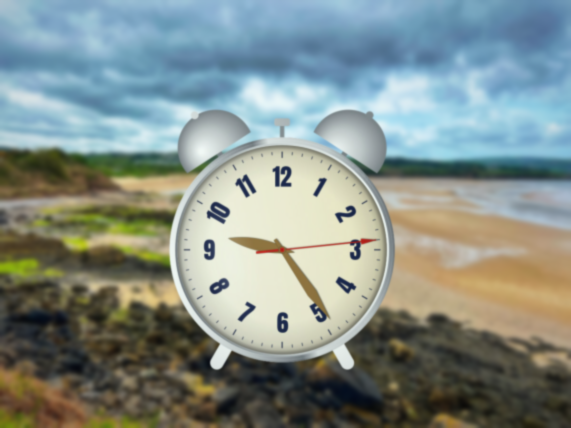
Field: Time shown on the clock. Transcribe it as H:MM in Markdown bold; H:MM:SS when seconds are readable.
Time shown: **9:24:14**
